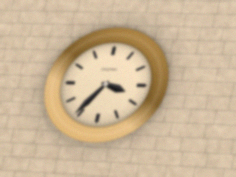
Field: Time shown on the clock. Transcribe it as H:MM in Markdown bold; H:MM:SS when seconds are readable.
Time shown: **3:36**
